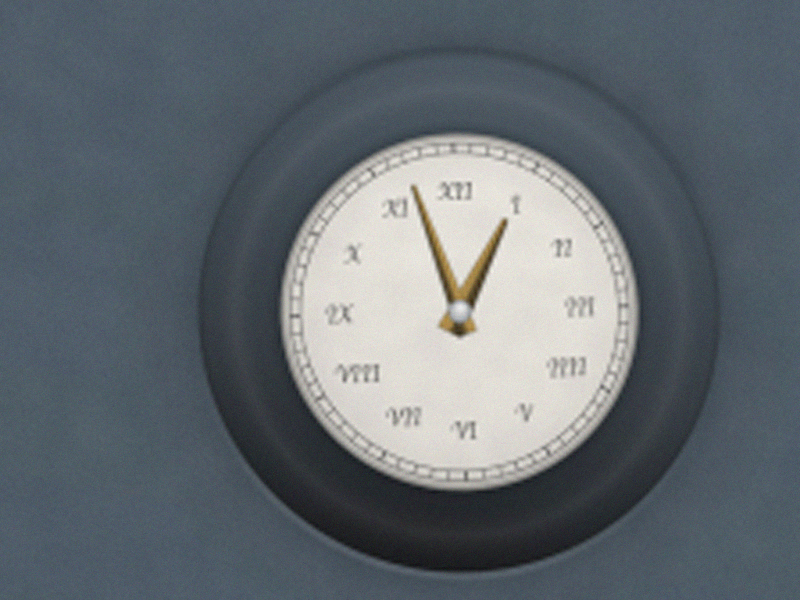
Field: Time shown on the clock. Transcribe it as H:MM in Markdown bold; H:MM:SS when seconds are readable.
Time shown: **12:57**
